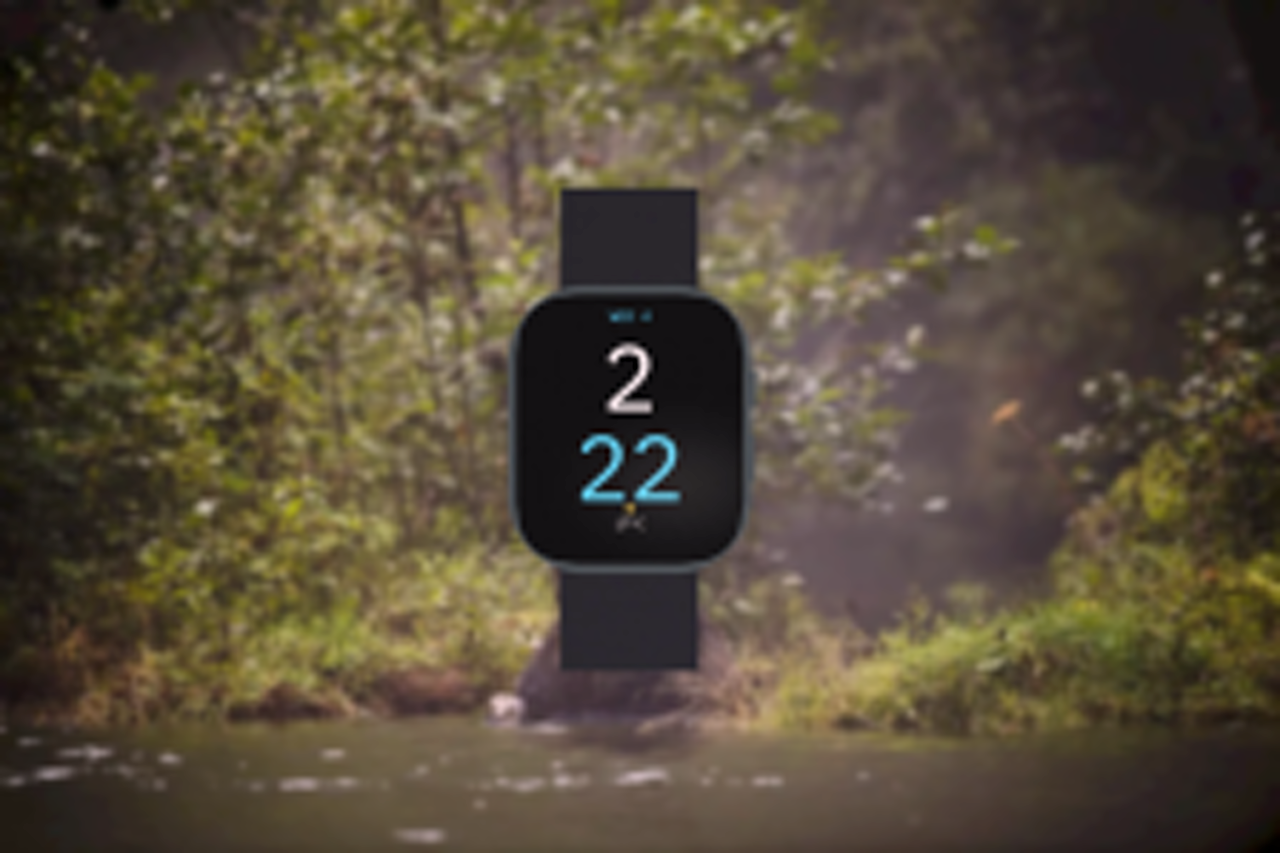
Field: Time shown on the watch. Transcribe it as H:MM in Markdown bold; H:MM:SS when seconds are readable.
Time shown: **2:22**
